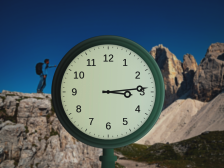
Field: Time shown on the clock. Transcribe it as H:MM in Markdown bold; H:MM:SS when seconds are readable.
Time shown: **3:14**
